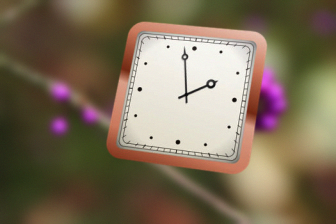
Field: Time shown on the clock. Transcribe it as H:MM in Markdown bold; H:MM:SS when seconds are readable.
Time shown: **1:58**
